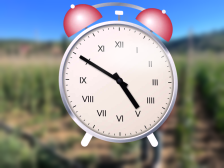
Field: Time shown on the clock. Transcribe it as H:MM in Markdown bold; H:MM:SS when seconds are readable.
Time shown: **4:50**
